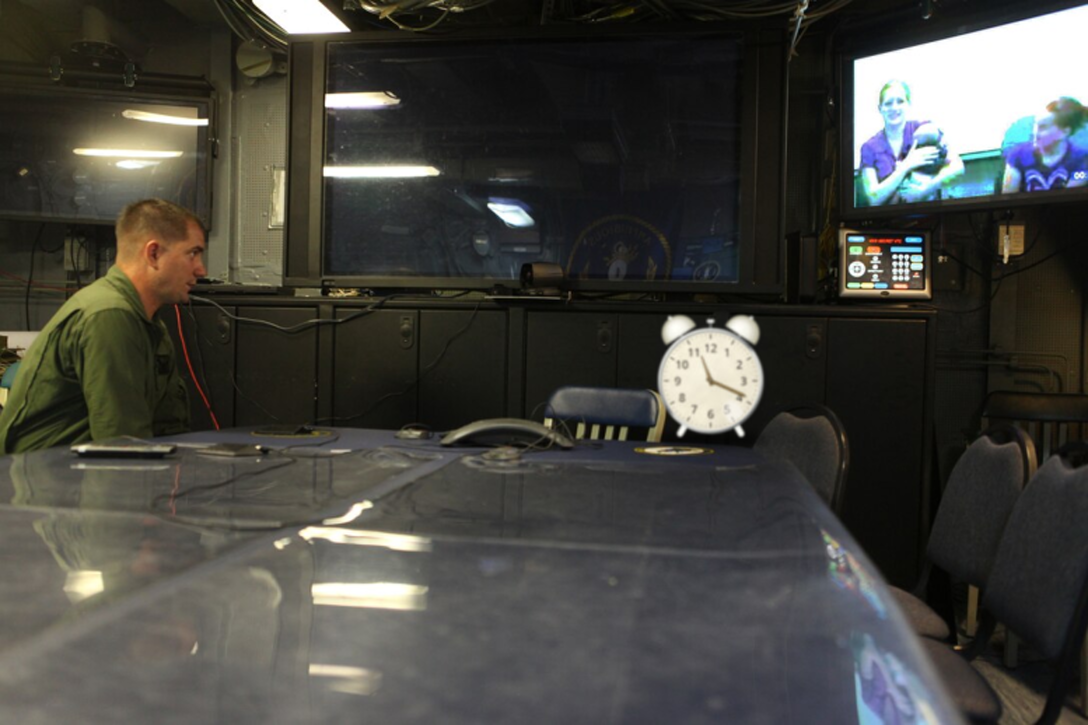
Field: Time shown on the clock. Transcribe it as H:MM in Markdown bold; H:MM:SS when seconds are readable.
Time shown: **11:19**
